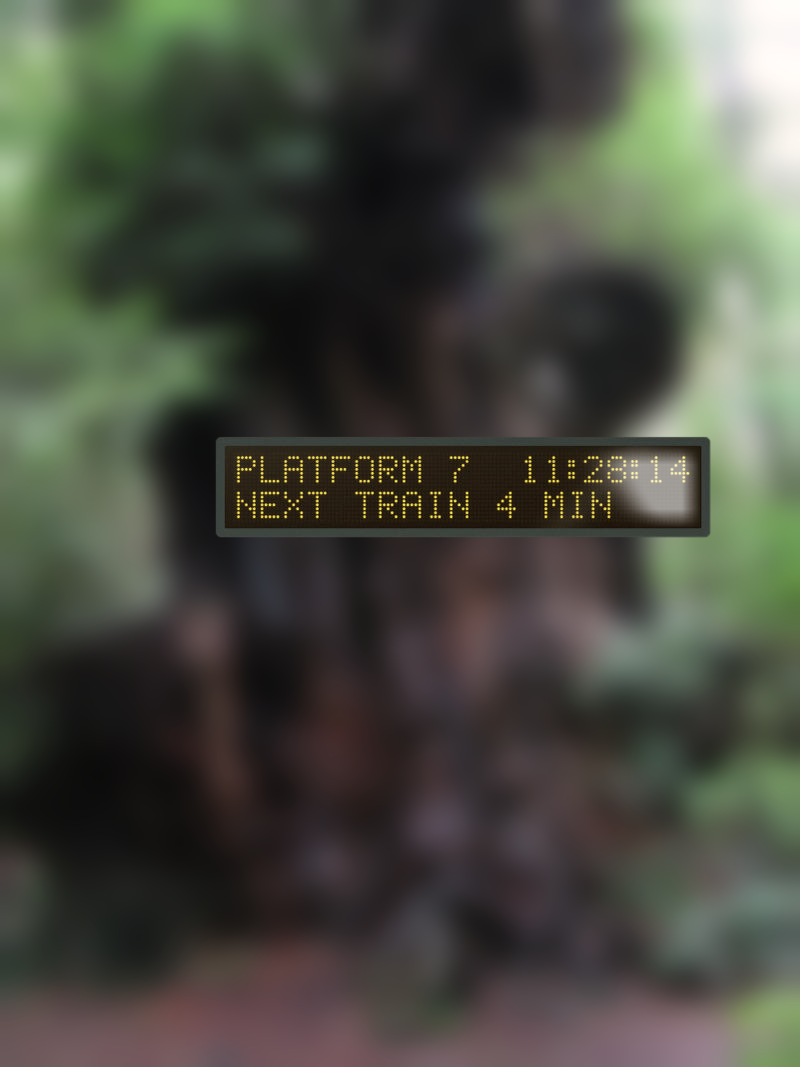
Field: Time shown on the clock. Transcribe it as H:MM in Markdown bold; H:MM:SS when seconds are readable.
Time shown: **11:28:14**
